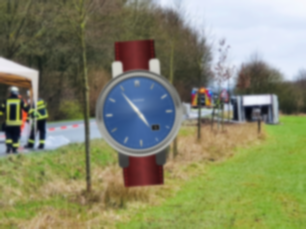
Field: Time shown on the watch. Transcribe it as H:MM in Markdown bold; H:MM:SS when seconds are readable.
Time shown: **4:54**
